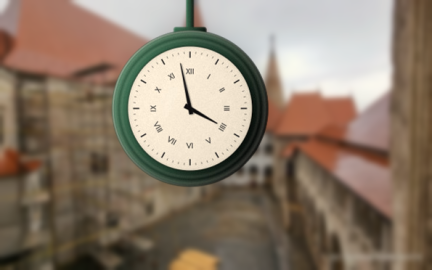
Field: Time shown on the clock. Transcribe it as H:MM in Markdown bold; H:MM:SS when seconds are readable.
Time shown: **3:58**
